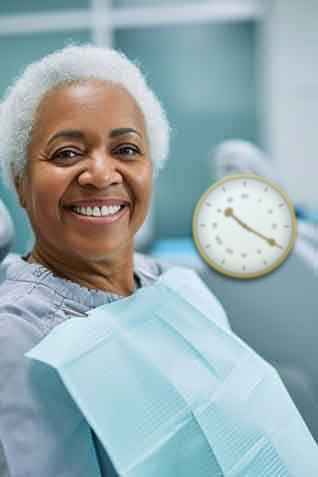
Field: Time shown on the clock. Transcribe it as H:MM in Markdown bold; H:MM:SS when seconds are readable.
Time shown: **10:20**
